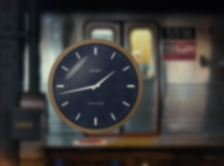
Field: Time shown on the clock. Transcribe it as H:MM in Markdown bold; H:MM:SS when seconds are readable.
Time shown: **1:43**
